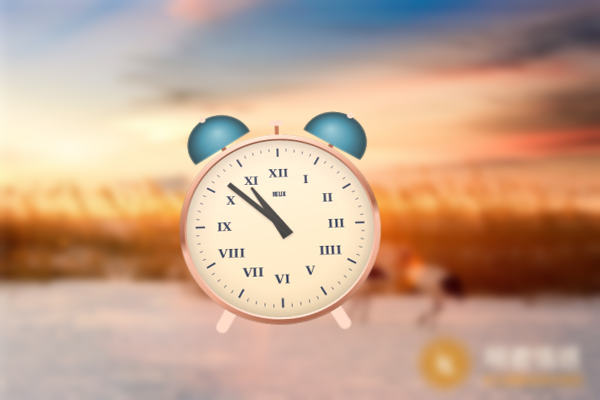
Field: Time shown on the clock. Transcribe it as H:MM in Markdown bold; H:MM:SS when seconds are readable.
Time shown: **10:52**
